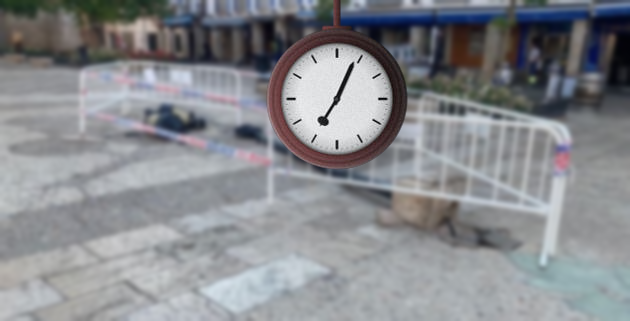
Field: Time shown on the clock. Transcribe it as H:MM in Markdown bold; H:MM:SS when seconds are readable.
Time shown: **7:04**
